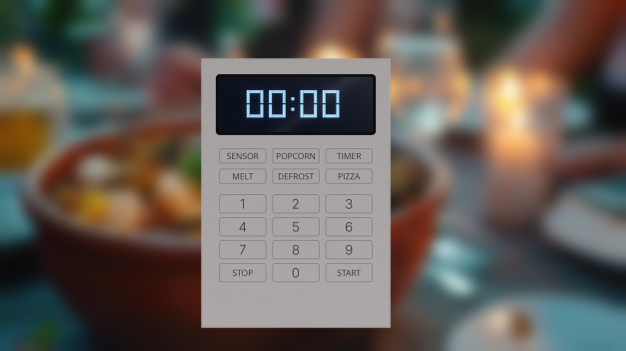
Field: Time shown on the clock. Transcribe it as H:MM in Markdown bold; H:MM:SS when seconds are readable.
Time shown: **0:00**
